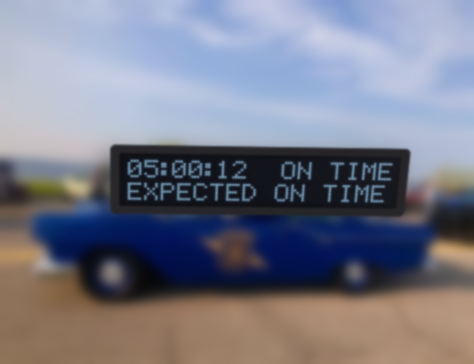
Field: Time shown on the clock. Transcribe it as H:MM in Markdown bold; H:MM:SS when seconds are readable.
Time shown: **5:00:12**
